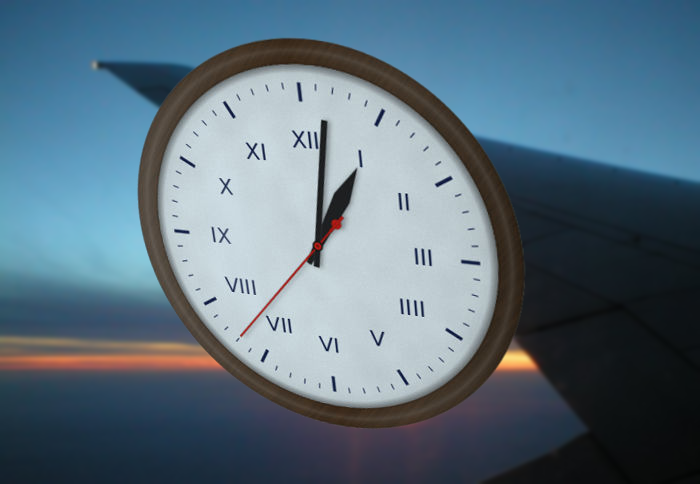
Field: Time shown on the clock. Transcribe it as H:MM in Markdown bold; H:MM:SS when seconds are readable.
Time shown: **1:01:37**
